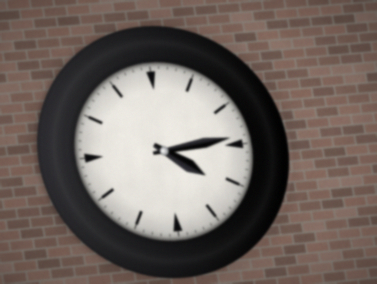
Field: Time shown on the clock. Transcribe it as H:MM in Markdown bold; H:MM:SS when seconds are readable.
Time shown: **4:14**
